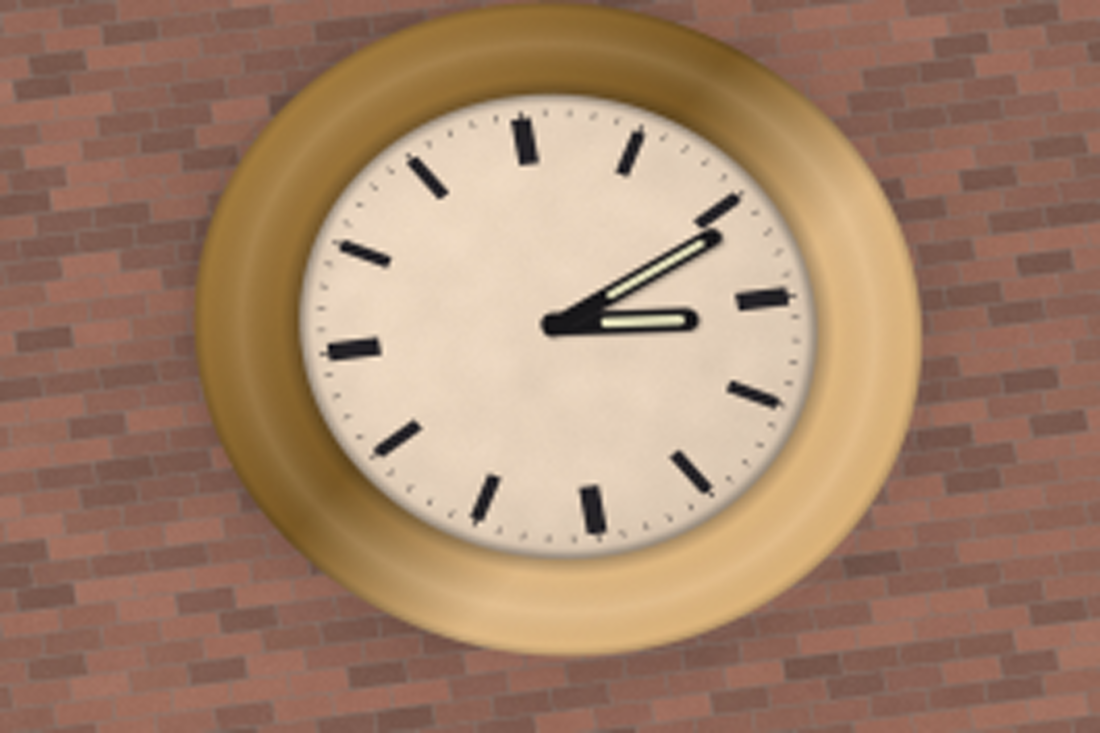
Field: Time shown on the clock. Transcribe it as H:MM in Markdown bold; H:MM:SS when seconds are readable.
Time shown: **3:11**
